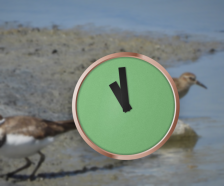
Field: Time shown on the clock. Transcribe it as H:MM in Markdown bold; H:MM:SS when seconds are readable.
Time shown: **10:59**
